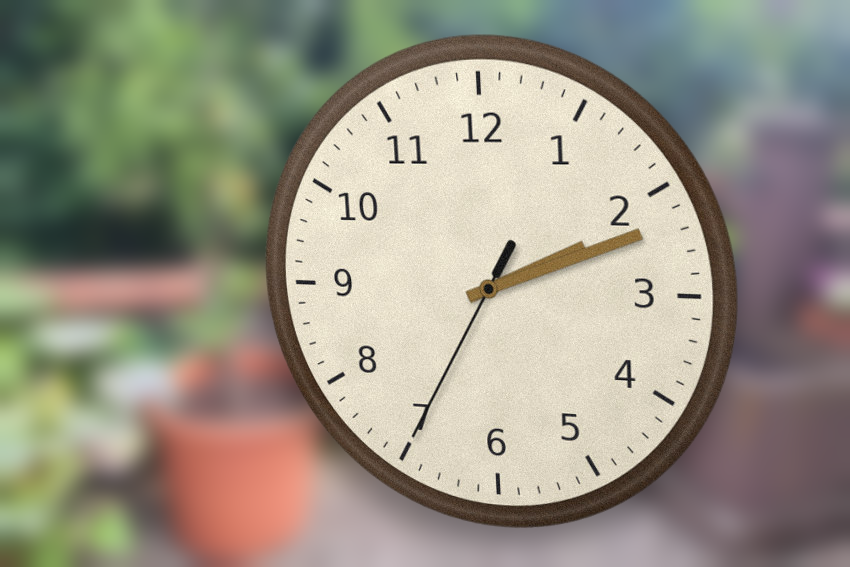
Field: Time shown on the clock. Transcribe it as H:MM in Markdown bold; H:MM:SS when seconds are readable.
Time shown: **2:11:35**
